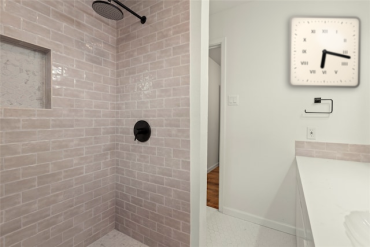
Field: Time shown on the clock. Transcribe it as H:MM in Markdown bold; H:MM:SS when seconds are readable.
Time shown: **6:17**
